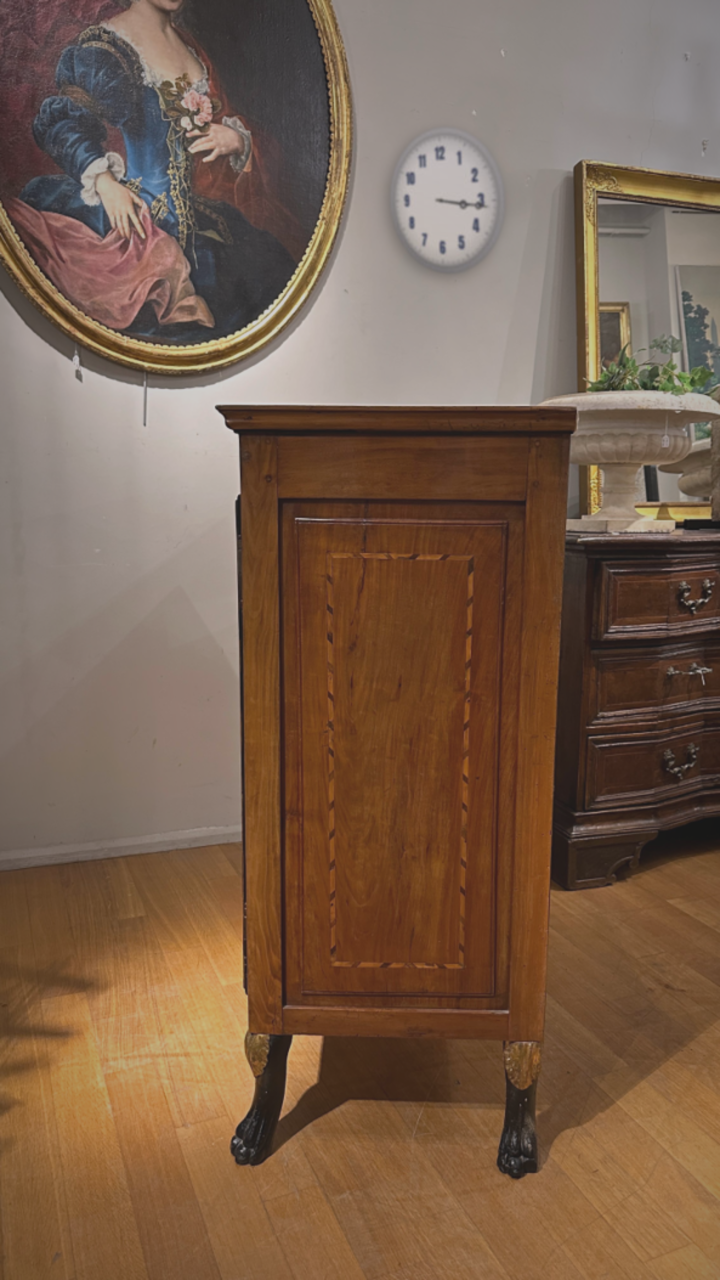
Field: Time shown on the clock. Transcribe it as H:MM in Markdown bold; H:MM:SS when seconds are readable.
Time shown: **3:16**
